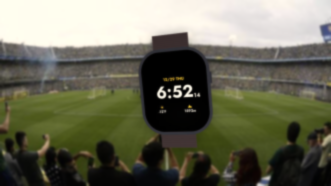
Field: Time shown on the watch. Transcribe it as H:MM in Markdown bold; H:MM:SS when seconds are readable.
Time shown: **6:52**
